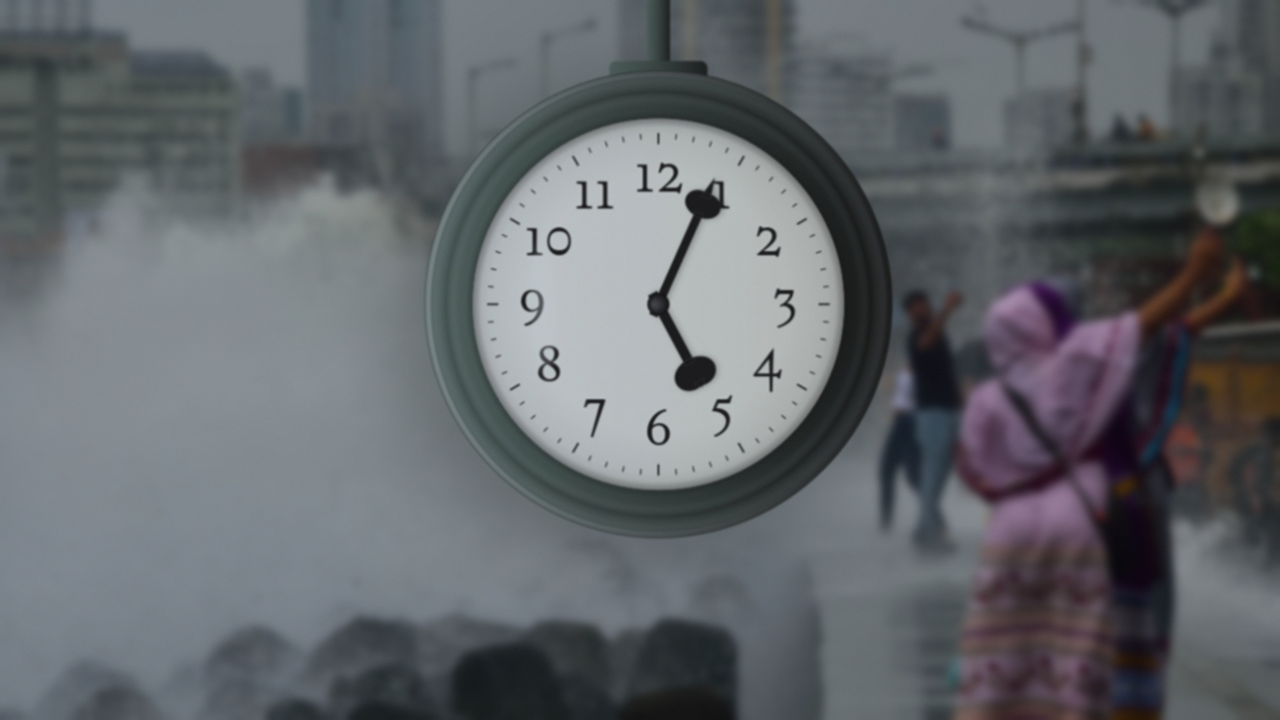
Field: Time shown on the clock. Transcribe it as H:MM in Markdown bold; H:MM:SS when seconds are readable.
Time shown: **5:04**
